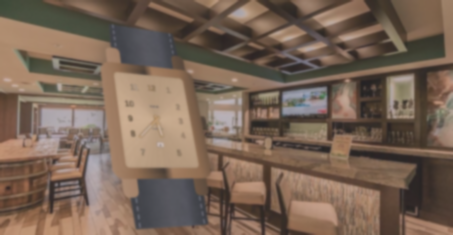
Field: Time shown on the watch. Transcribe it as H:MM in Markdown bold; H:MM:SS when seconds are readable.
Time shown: **5:38**
